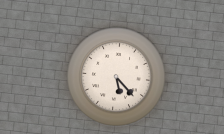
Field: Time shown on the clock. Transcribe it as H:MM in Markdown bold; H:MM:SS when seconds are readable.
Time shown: **5:22**
